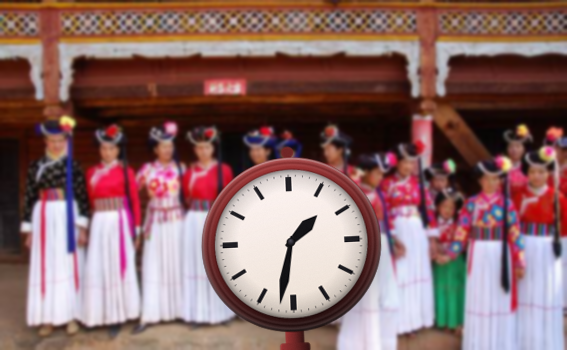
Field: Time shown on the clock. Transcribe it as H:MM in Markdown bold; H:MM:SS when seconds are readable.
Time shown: **1:32**
